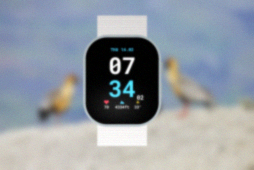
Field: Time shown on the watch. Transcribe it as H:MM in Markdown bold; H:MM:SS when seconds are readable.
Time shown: **7:34**
